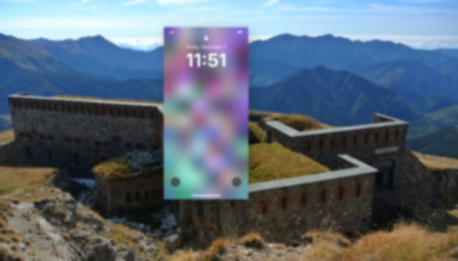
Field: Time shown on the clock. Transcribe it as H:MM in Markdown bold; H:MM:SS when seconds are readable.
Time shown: **11:51**
